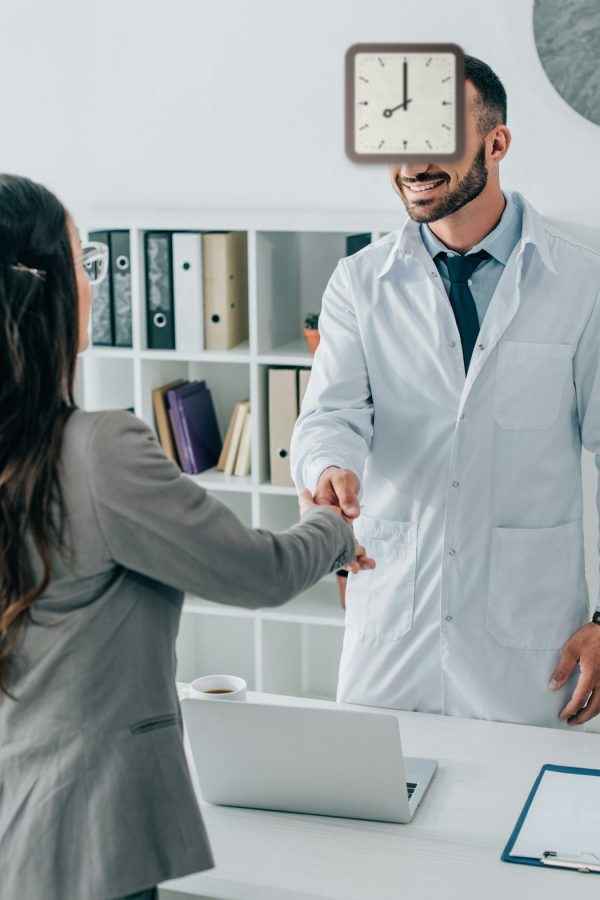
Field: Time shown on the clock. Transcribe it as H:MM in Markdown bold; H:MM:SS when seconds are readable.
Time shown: **8:00**
